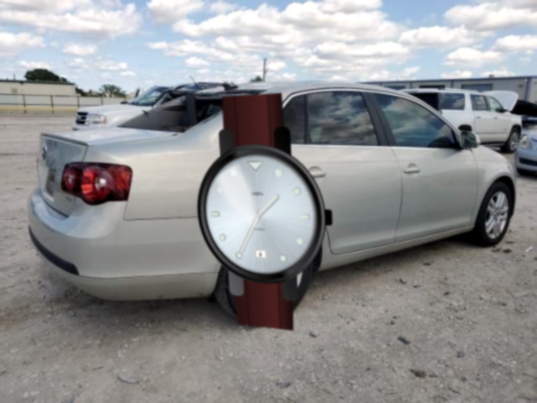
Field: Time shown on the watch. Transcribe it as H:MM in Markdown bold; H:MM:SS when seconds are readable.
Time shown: **1:35**
